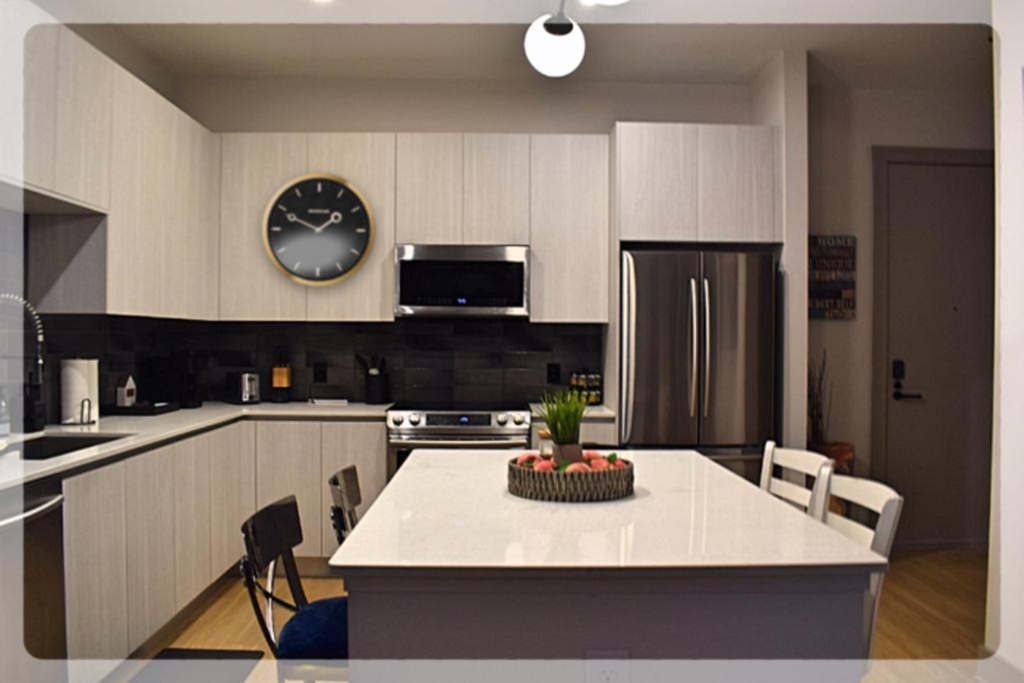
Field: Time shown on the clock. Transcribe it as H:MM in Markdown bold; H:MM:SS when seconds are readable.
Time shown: **1:49**
